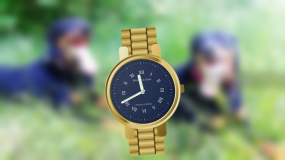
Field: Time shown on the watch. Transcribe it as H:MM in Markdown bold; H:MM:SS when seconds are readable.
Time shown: **11:41**
